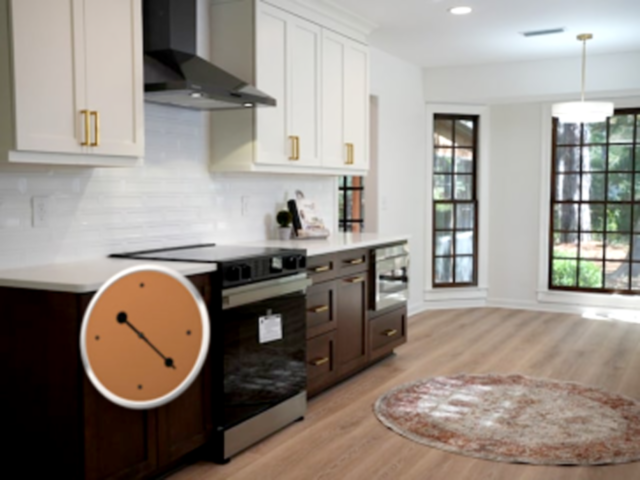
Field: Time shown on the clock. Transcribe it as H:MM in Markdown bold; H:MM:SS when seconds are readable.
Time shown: **10:22**
